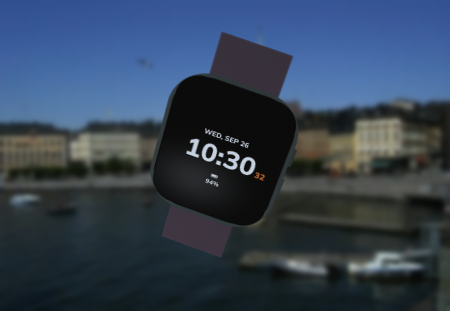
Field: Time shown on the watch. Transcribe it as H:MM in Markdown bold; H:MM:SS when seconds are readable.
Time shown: **10:30:32**
